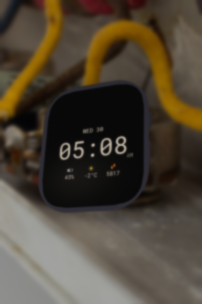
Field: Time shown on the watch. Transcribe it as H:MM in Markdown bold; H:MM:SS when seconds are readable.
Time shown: **5:08**
